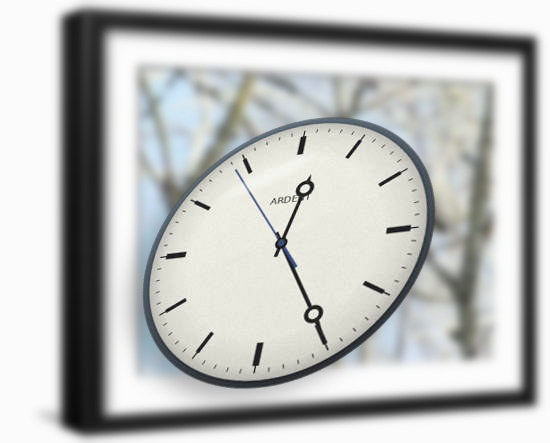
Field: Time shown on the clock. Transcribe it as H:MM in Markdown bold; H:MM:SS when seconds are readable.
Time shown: **12:24:54**
